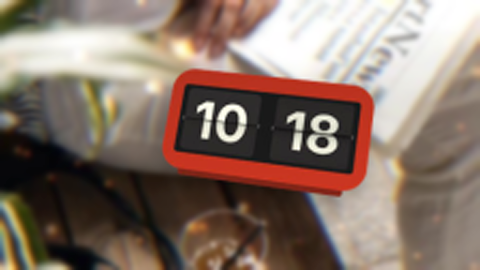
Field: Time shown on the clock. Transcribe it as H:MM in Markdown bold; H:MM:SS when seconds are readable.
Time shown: **10:18**
